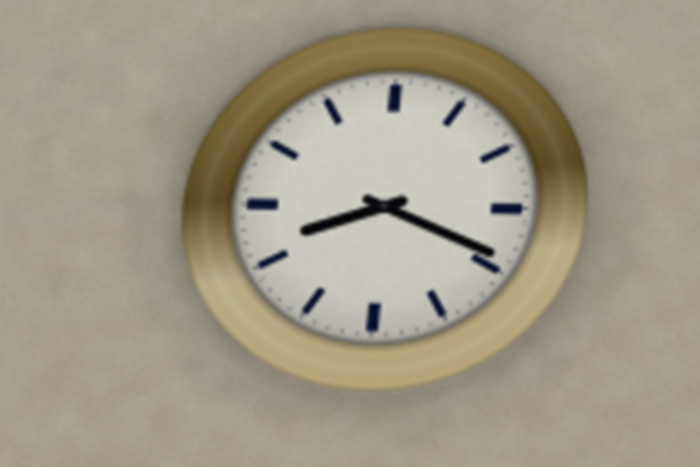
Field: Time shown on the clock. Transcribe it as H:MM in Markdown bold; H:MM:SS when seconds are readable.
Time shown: **8:19**
